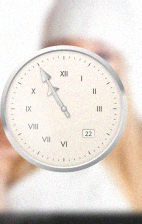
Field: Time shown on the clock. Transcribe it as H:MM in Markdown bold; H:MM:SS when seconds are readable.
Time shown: **10:55**
